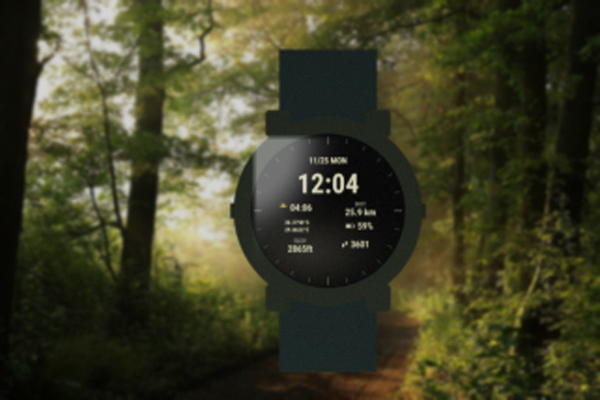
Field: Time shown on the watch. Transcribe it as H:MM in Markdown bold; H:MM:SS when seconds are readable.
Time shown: **12:04**
